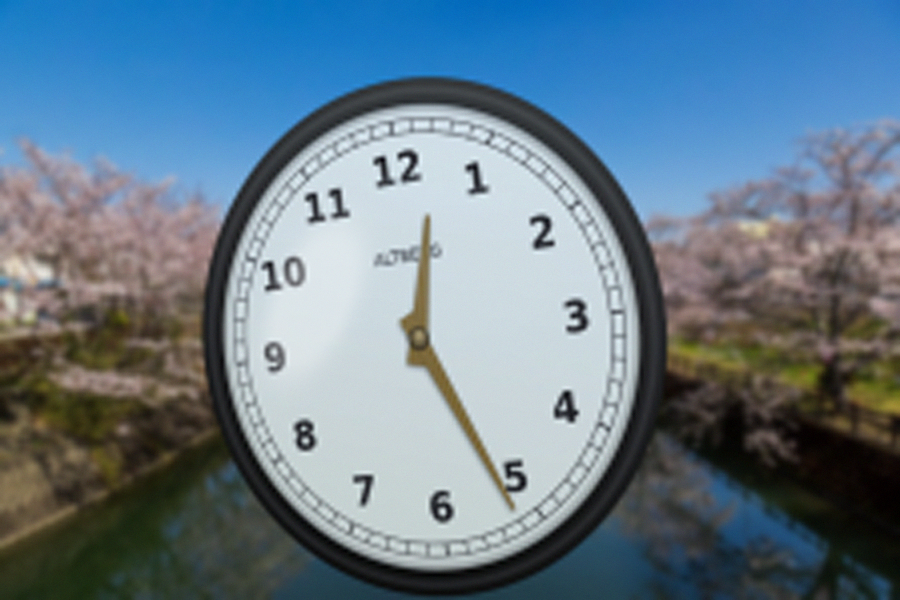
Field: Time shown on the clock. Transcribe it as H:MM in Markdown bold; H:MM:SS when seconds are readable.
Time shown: **12:26**
